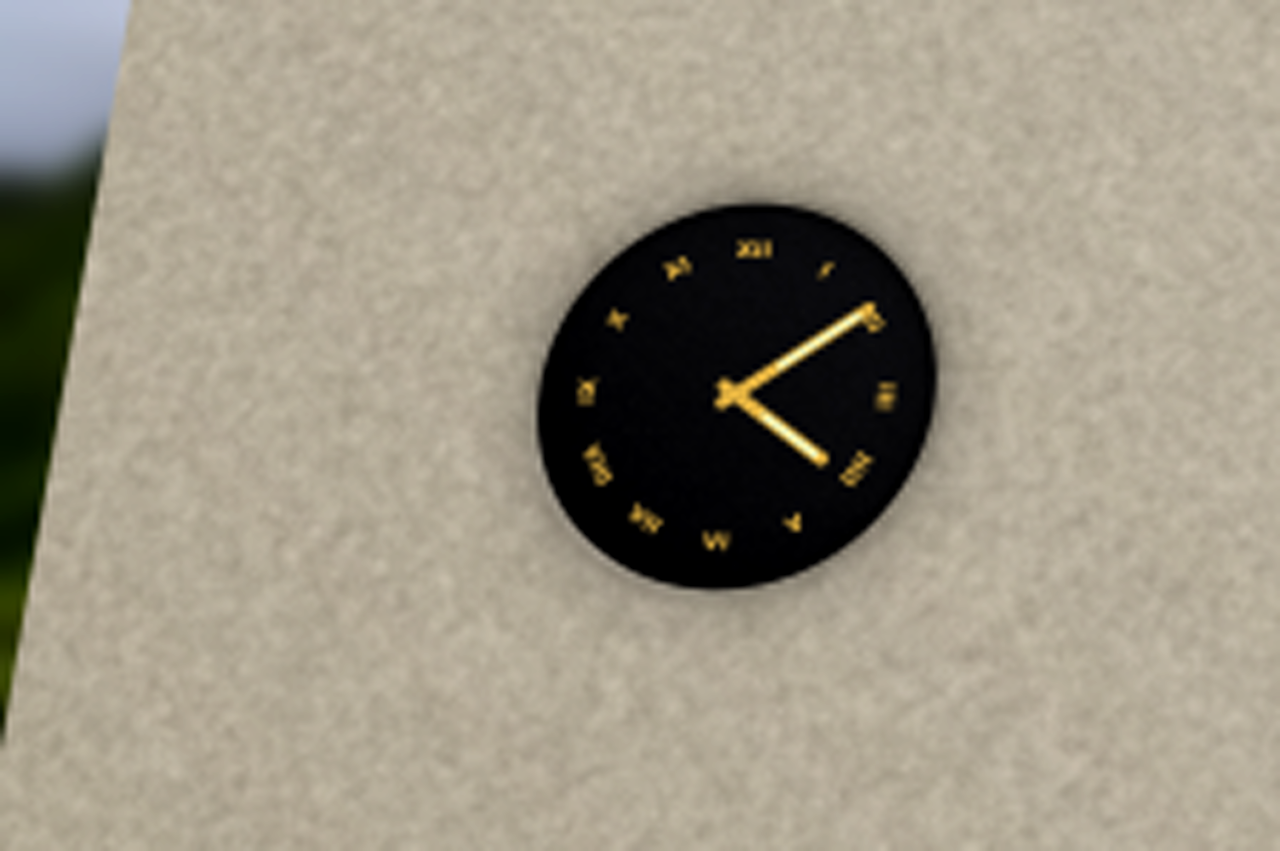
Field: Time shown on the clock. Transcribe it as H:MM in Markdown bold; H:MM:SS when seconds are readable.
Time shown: **4:09**
